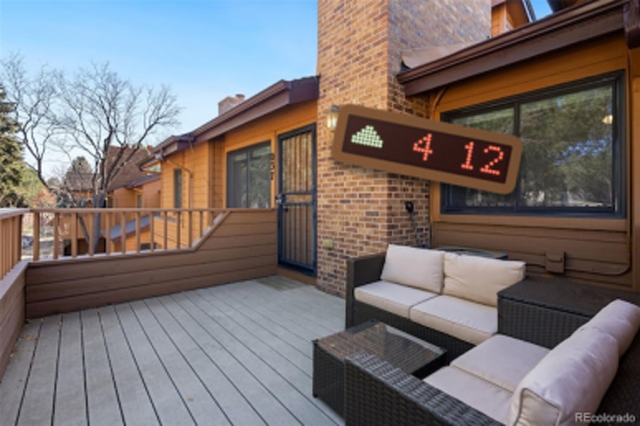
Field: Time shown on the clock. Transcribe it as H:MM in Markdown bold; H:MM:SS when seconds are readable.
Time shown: **4:12**
